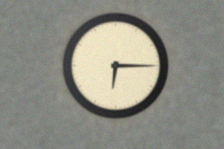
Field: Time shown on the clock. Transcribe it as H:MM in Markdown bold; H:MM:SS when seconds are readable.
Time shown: **6:15**
